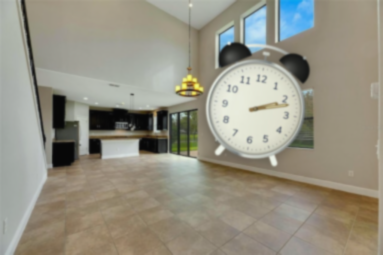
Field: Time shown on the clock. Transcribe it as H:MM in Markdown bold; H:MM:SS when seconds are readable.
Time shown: **2:12**
